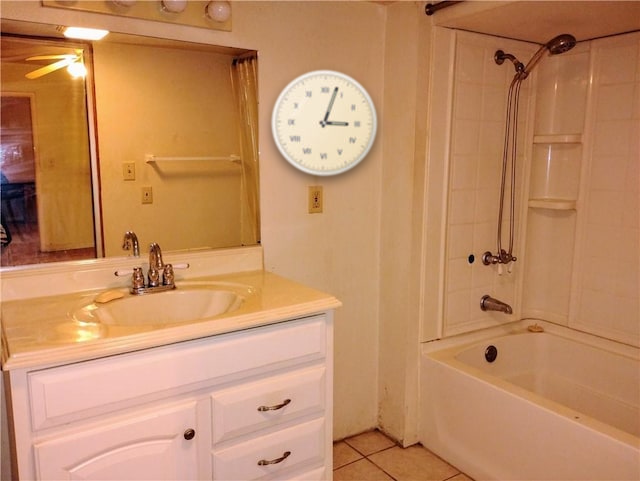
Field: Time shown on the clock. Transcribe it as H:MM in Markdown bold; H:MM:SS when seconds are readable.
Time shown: **3:03**
